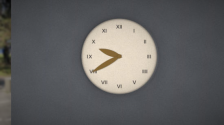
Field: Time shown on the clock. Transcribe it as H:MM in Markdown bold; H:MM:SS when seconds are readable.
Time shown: **9:40**
